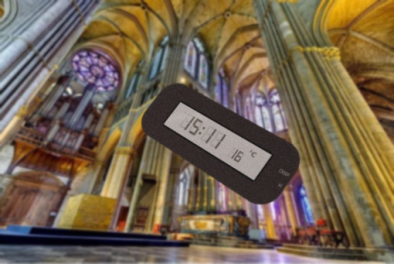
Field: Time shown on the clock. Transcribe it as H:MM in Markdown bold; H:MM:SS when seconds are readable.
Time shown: **15:11**
